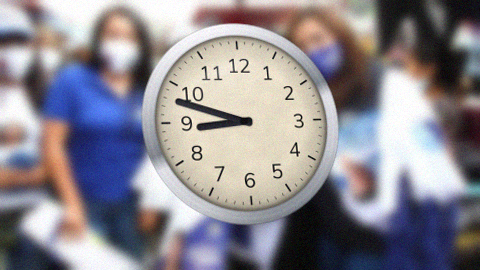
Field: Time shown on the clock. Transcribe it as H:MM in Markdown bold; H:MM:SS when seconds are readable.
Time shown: **8:48**
